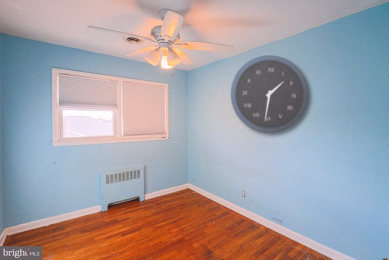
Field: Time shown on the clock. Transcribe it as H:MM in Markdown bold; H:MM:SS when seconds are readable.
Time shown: **1:31**
